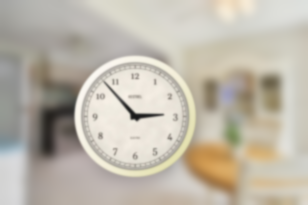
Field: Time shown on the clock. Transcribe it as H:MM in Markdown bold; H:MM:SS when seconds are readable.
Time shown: **2:53**
